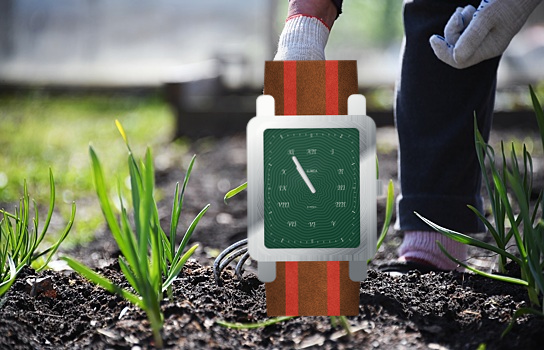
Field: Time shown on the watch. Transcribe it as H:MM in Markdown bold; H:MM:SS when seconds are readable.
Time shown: **10:55**
